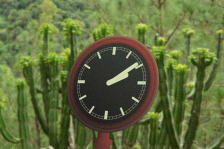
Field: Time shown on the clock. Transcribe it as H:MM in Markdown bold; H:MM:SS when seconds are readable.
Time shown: **2:09**
